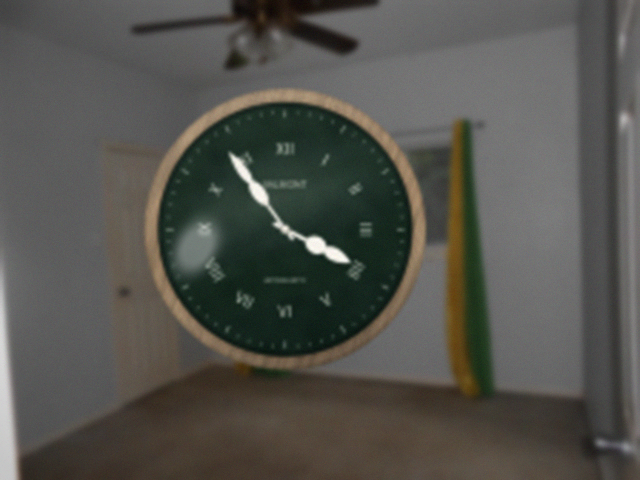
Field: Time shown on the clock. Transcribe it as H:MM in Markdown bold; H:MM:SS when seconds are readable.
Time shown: **3:54**
